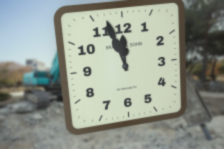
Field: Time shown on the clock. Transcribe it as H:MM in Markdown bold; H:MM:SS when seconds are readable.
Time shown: **11:57**
